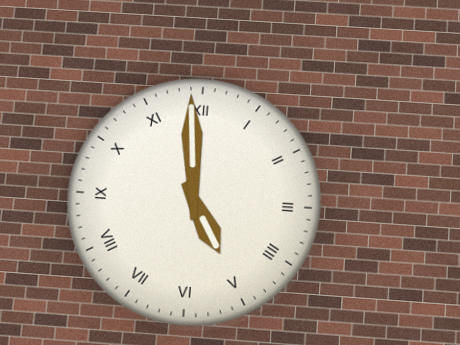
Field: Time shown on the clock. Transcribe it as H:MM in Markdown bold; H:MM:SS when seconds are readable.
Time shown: **4:59**
